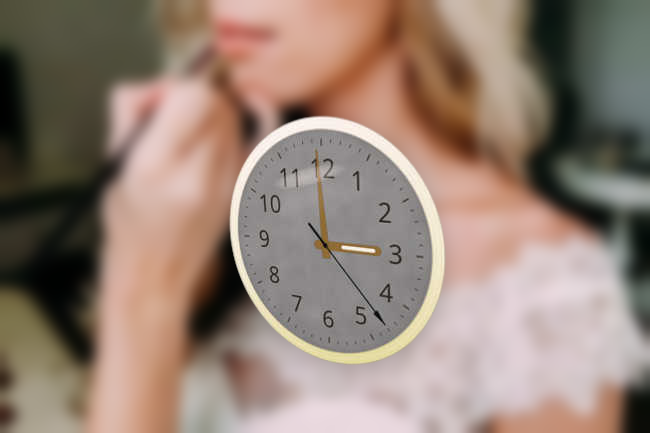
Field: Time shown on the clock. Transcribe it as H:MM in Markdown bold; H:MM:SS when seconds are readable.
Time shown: **2:59:23**
